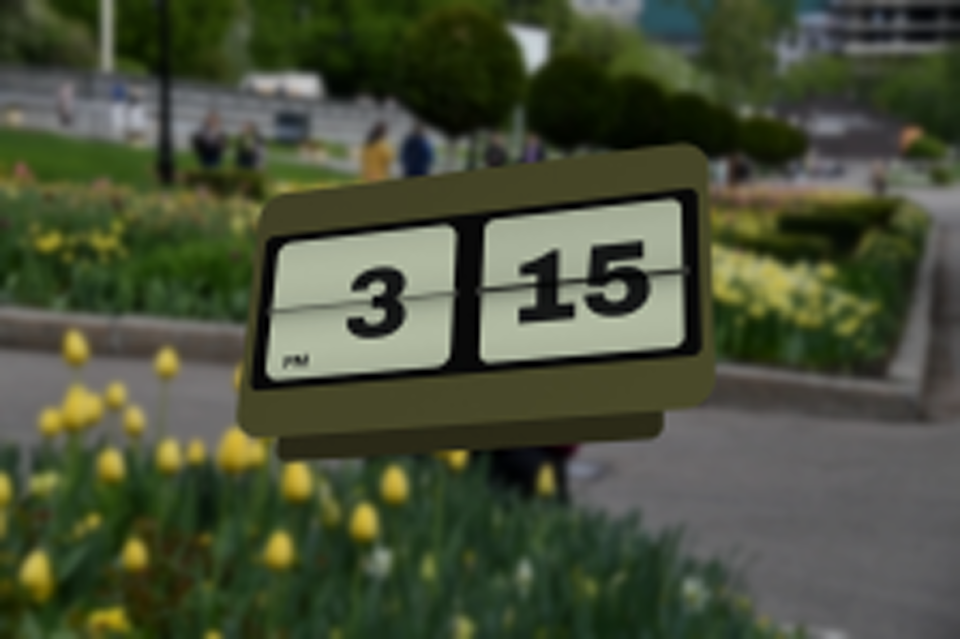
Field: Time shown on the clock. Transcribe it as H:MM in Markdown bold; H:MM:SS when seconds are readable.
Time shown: **3:15**
